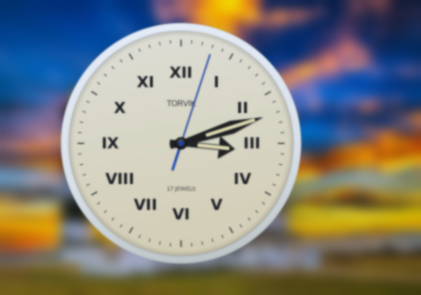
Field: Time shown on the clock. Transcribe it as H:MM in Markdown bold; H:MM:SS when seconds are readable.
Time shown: **3:12:03**
